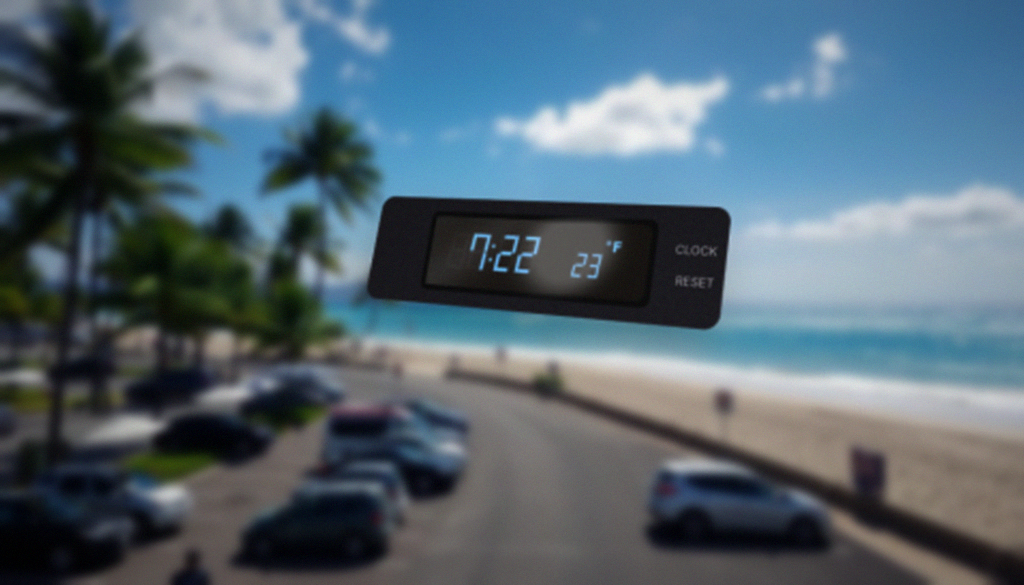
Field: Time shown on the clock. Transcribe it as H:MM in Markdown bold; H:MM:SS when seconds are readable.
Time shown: **7:22**
